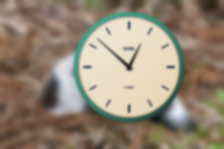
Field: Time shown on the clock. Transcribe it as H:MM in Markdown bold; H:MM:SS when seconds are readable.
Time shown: **12:52**
